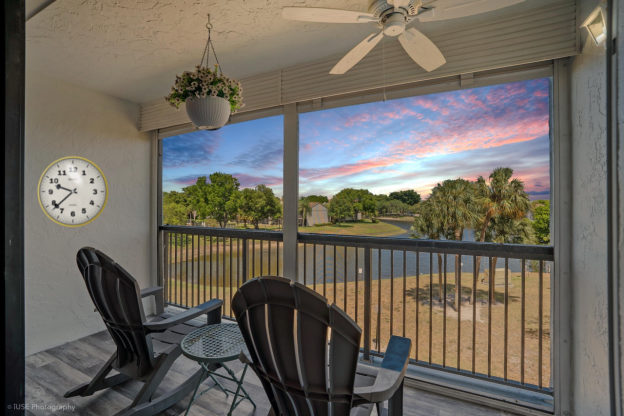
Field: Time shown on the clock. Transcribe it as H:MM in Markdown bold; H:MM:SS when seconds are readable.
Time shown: **9:38**
